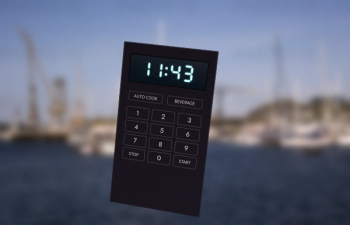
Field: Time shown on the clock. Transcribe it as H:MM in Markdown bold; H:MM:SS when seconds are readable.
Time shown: **11:43**
